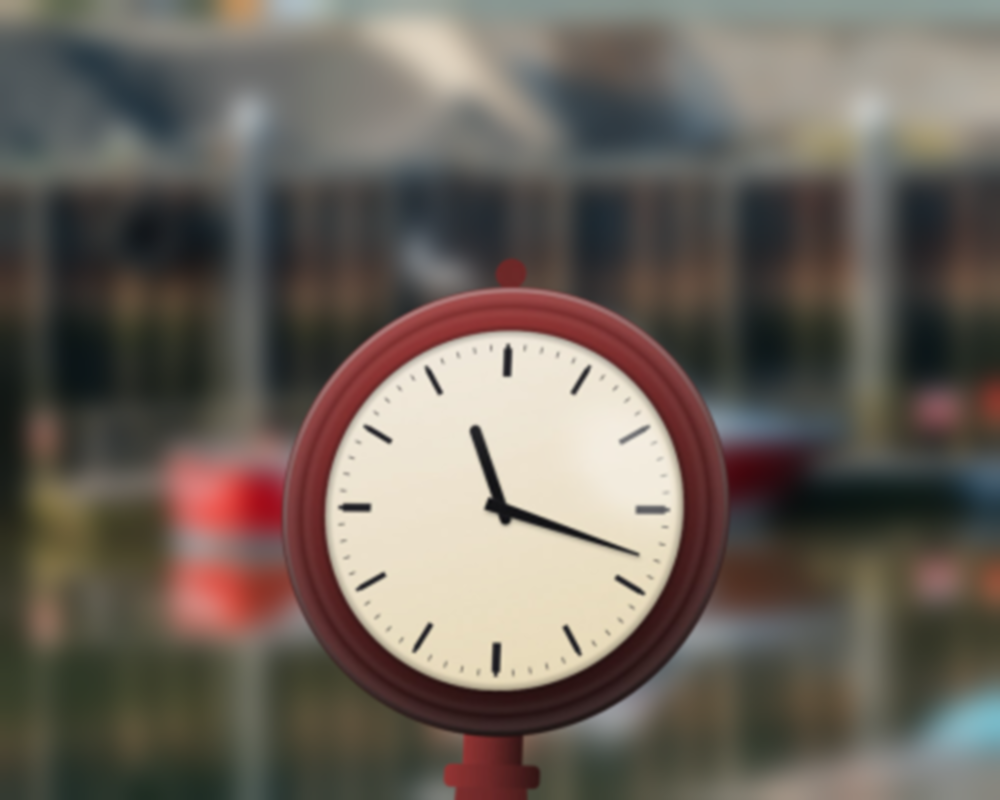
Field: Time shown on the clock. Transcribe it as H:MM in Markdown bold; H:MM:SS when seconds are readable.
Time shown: **11:18**
